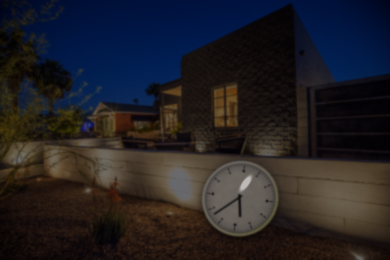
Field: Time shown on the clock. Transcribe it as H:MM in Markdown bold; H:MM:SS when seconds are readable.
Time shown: **5:38**
